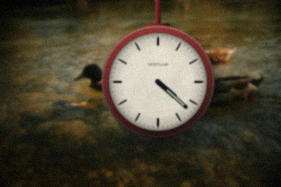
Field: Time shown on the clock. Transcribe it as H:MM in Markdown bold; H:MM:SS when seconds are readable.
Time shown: **4:22**
